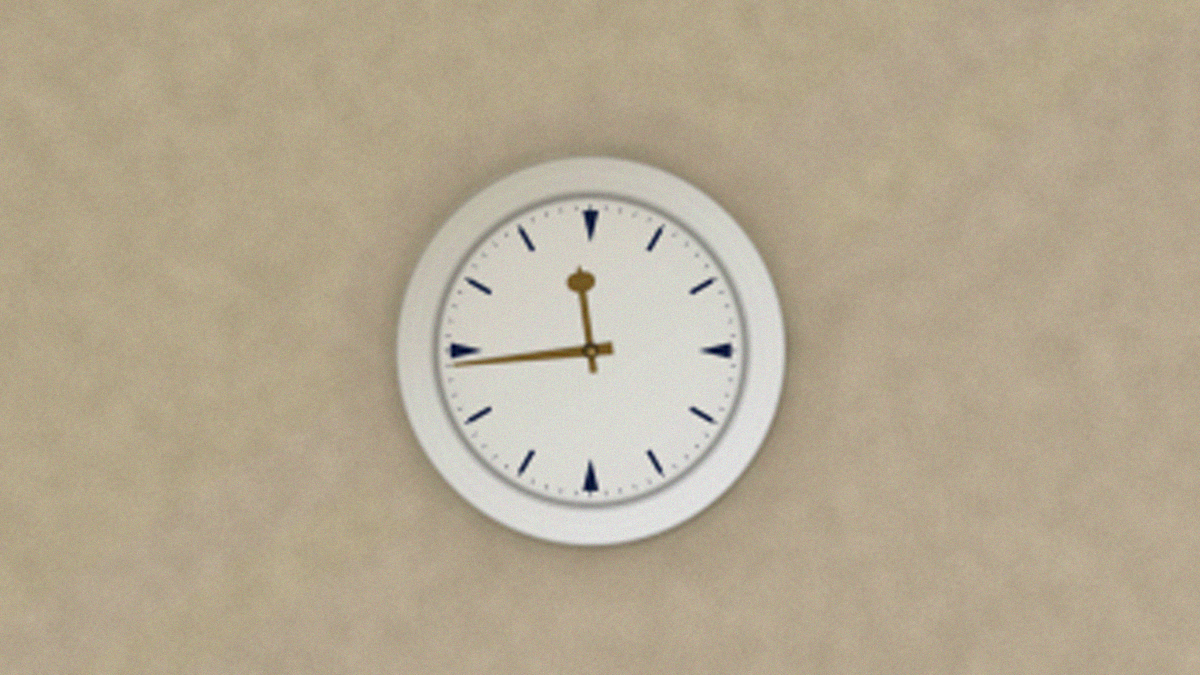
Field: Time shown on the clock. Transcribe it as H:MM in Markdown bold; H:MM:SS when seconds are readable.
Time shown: **11:44**
